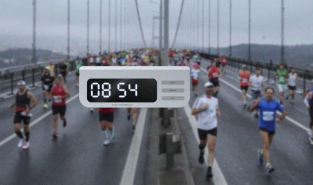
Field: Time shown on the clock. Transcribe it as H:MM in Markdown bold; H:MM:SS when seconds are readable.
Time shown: **8:54**
